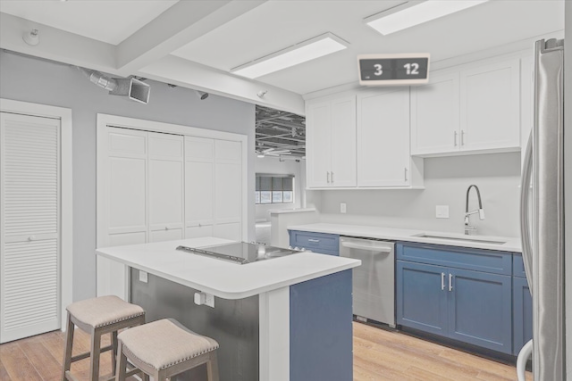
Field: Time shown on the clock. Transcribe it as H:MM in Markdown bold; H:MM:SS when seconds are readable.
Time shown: **3:12**
